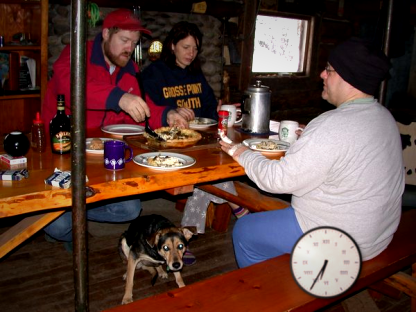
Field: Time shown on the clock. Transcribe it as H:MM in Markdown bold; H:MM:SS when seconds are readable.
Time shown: **6:35**
